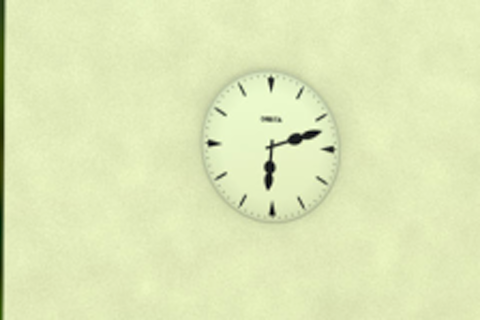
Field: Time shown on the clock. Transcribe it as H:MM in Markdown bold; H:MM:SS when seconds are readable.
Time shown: **6:12**
